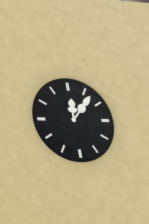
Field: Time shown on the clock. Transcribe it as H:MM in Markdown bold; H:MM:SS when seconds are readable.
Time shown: **12:07**
